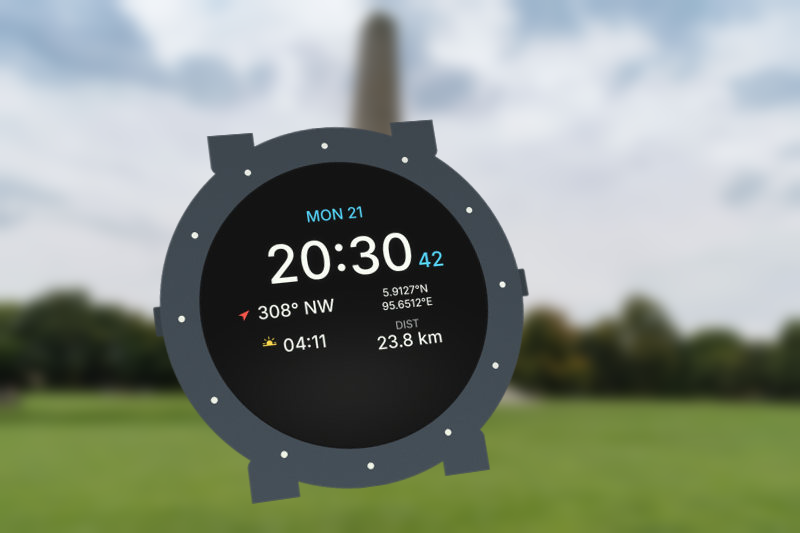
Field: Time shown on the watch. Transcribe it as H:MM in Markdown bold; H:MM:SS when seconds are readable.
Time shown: **20:30:42**
